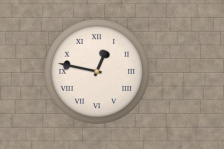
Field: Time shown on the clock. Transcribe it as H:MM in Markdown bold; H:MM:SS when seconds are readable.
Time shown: **12:47**
